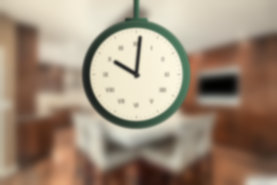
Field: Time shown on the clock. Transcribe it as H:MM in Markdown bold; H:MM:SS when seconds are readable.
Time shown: **10:01**
